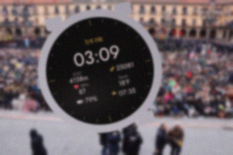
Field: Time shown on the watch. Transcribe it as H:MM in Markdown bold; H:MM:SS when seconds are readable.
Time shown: **3:09**
